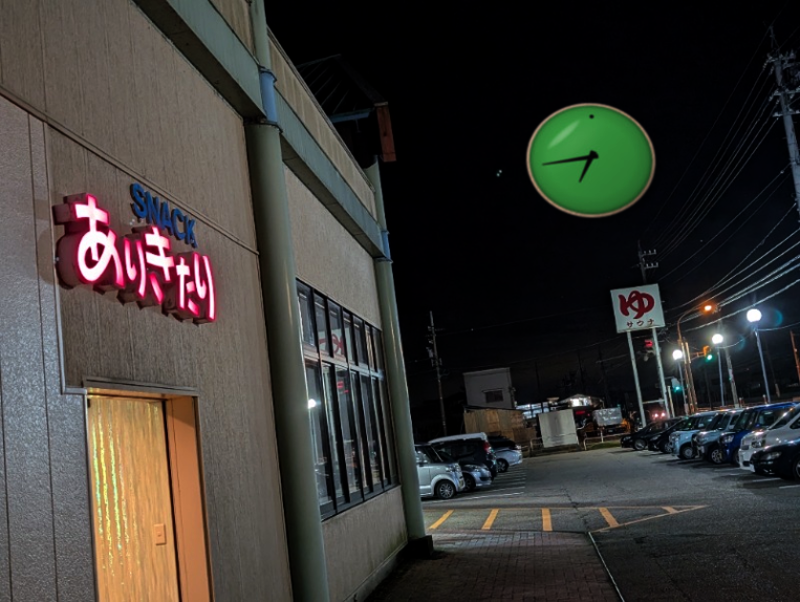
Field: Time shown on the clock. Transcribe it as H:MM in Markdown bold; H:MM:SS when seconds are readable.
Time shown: **6:43**
